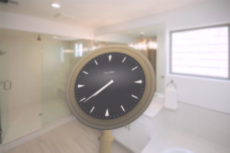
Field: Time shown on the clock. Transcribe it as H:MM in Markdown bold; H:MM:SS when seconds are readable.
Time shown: **7:39**
